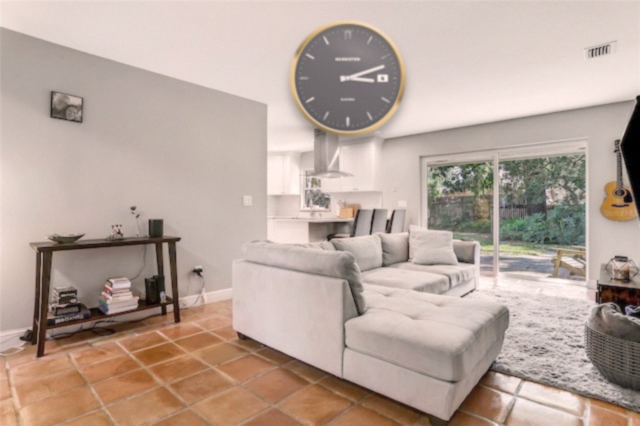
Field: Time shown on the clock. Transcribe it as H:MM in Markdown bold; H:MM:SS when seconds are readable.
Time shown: **3:12**
